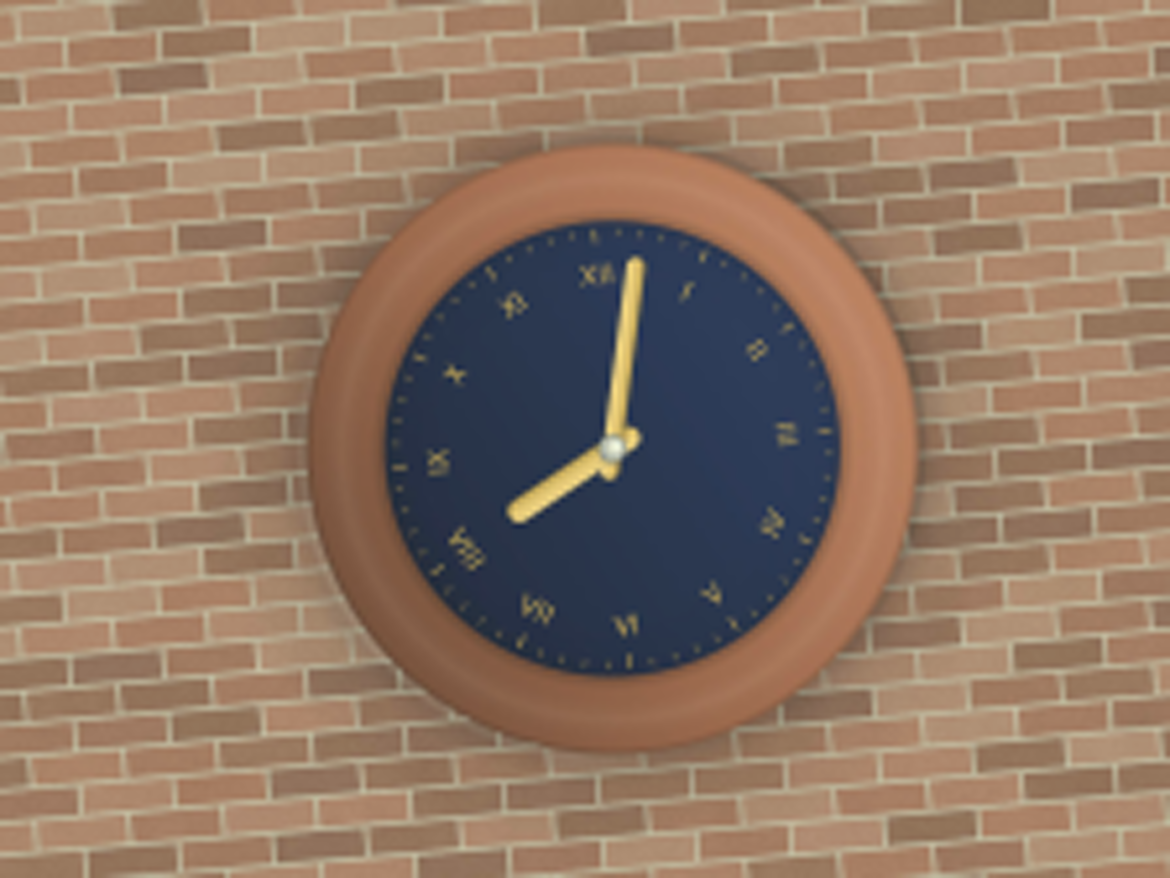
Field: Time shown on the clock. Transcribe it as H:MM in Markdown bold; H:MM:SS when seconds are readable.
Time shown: **8:02**
